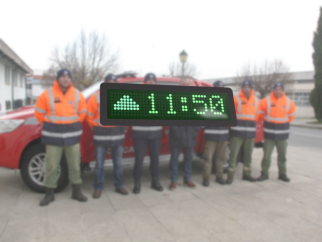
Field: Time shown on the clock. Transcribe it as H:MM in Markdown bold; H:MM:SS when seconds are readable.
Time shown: **11:50**
